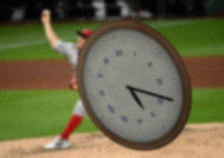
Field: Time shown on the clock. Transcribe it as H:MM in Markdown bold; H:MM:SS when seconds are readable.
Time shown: **5:19**
